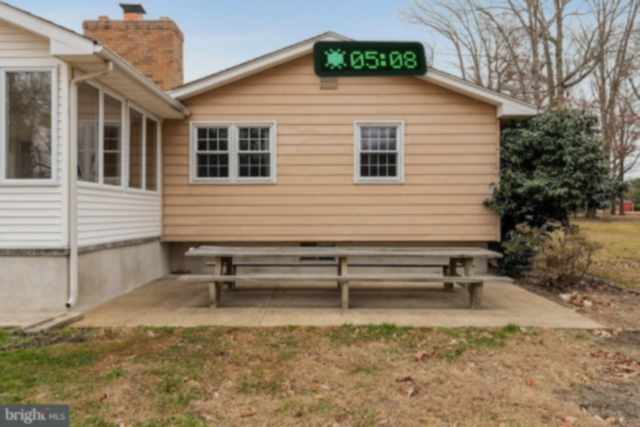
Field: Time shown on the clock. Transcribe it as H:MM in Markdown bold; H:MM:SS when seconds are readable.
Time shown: **5:08**
